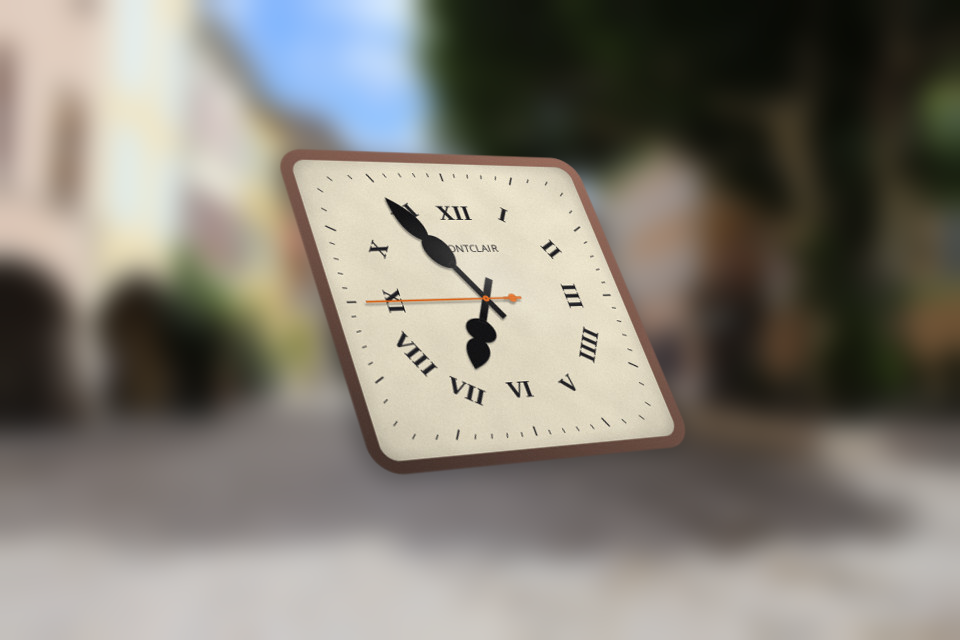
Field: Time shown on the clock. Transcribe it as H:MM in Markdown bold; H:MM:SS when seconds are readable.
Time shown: **6:54:45**
